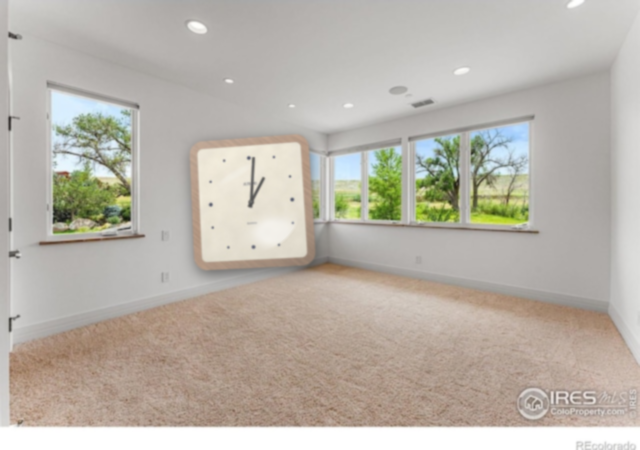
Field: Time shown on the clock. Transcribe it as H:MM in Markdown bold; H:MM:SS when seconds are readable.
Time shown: **1:01**
